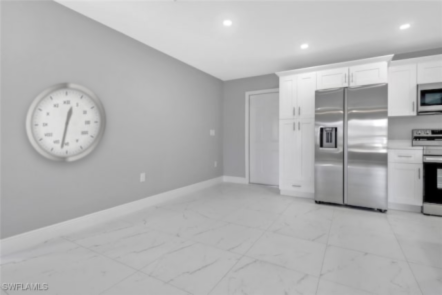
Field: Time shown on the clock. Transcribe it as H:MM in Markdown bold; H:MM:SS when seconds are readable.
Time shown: **12:32**
